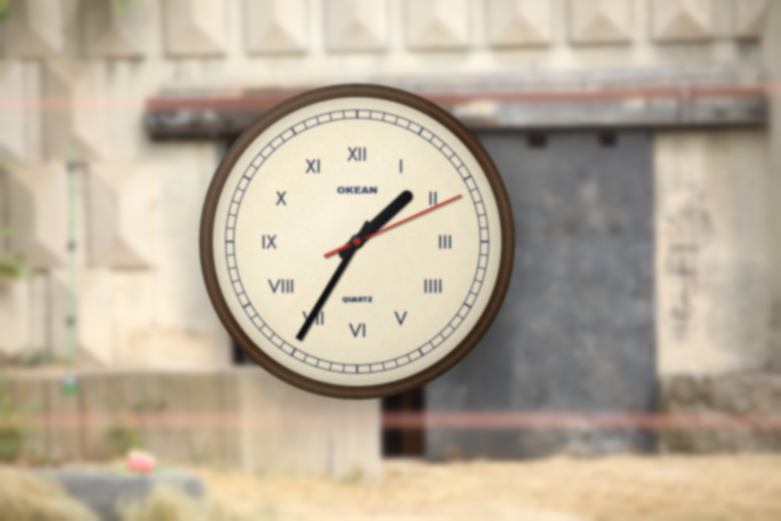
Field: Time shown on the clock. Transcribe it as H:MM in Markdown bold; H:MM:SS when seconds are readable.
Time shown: **1:35:11**
